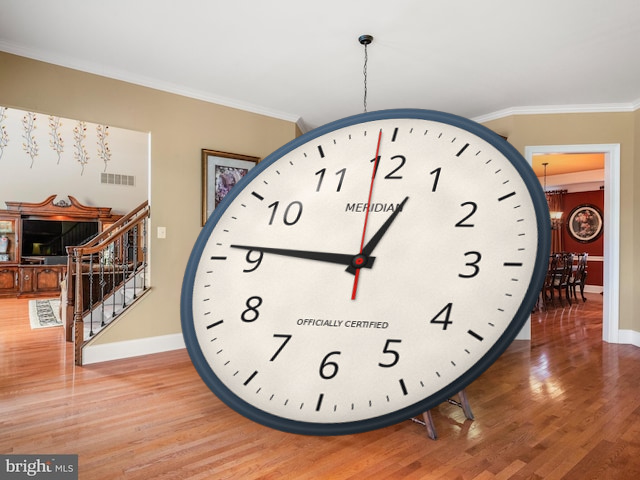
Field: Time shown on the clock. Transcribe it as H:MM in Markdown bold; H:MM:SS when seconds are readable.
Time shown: **12:45:59**
